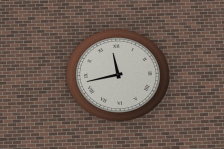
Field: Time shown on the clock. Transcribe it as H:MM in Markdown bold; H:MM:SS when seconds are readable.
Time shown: **11:43**
